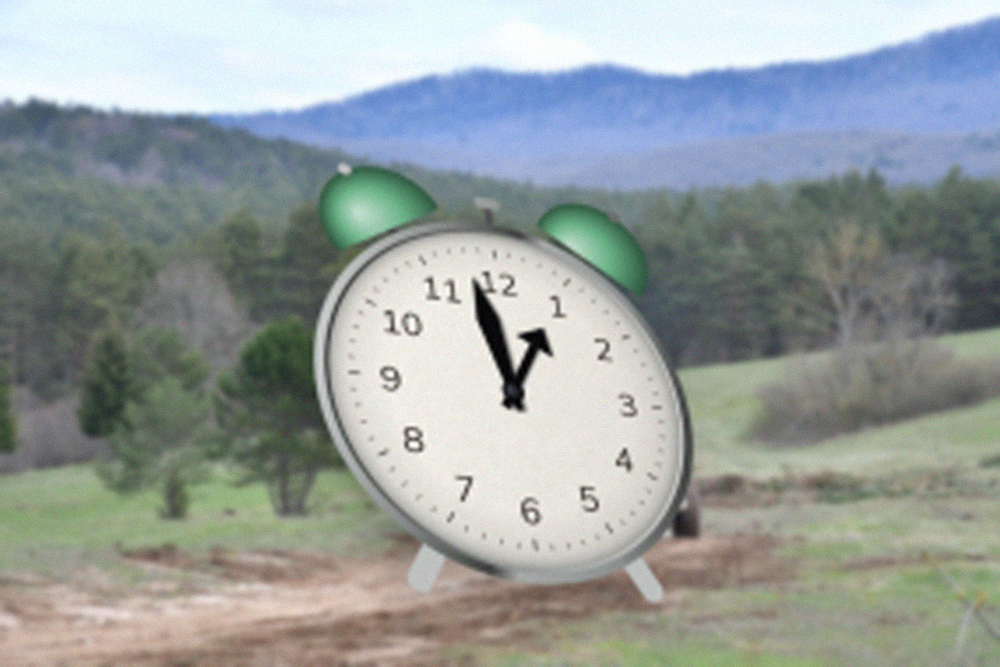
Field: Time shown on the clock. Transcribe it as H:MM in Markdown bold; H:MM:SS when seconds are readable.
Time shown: **12:58**
